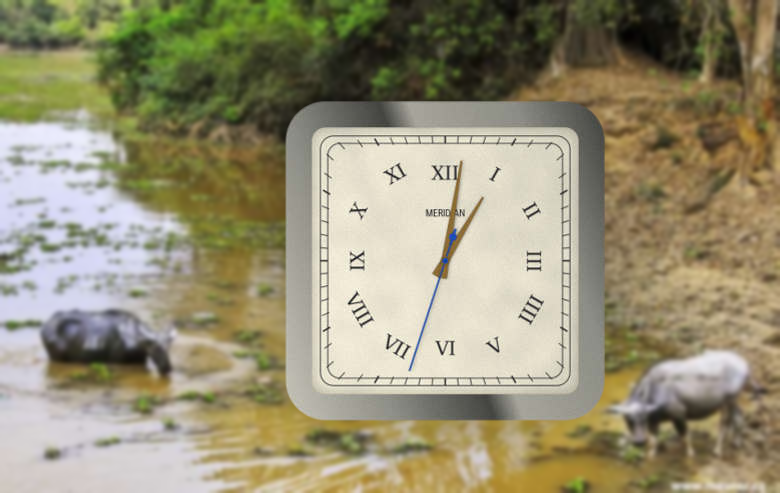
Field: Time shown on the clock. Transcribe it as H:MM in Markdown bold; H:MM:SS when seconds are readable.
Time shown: **1:01:33**
